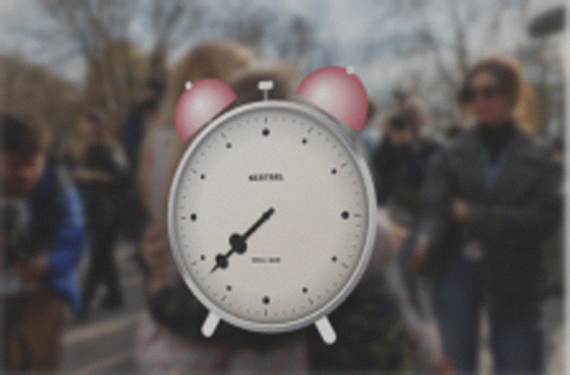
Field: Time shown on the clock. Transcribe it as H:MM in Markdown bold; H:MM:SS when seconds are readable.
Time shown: **7:38**
